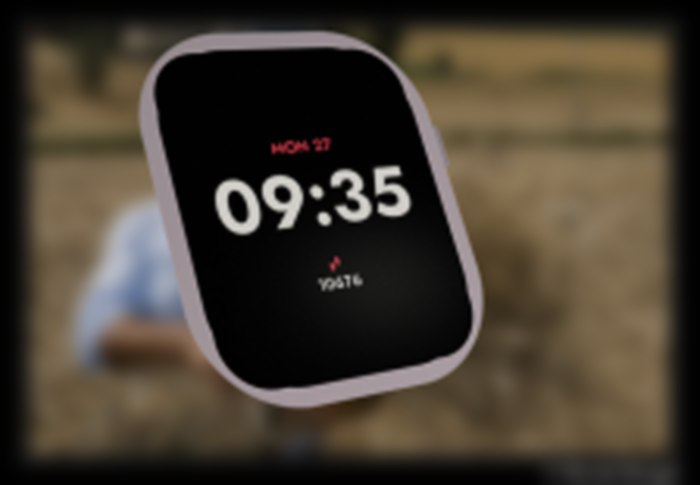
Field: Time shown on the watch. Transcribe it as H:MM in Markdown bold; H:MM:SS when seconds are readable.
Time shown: **9:35**
